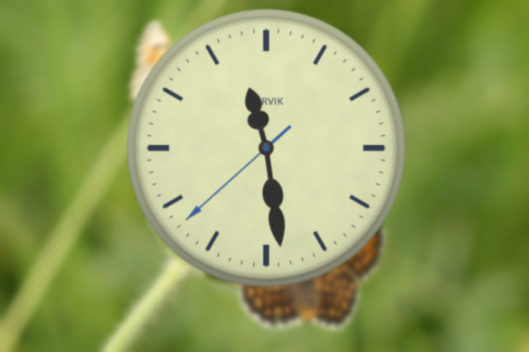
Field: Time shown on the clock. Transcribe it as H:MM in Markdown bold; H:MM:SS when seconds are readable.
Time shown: **11:28:38**
